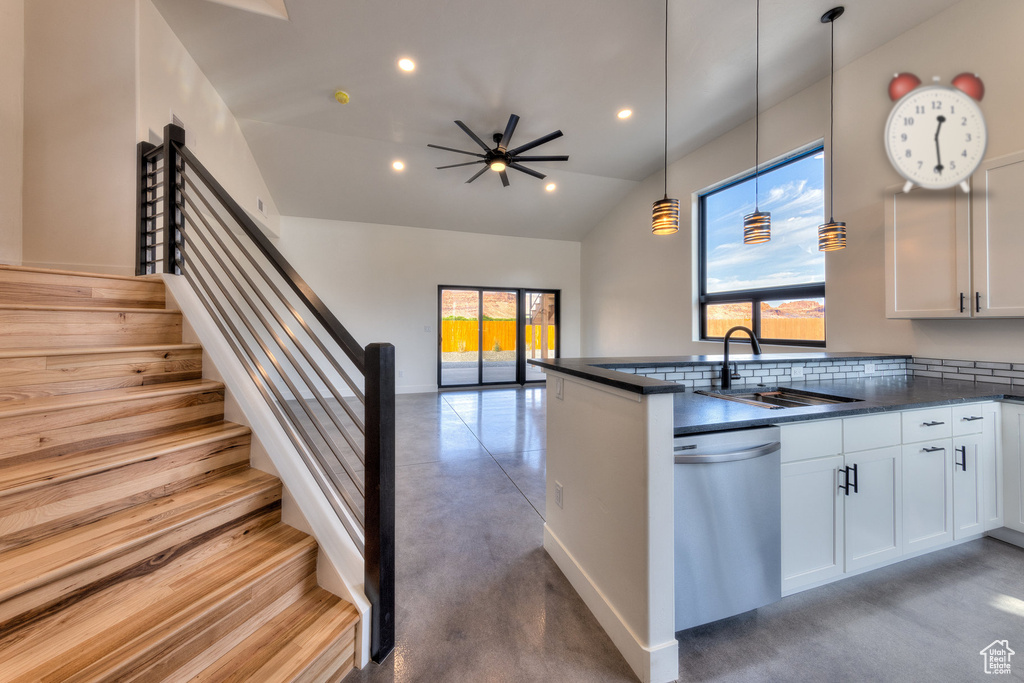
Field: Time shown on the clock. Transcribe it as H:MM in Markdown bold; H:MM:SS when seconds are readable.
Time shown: **12:29**
